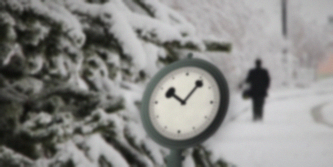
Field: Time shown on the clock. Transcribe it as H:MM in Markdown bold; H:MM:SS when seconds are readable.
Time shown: **10:06**
